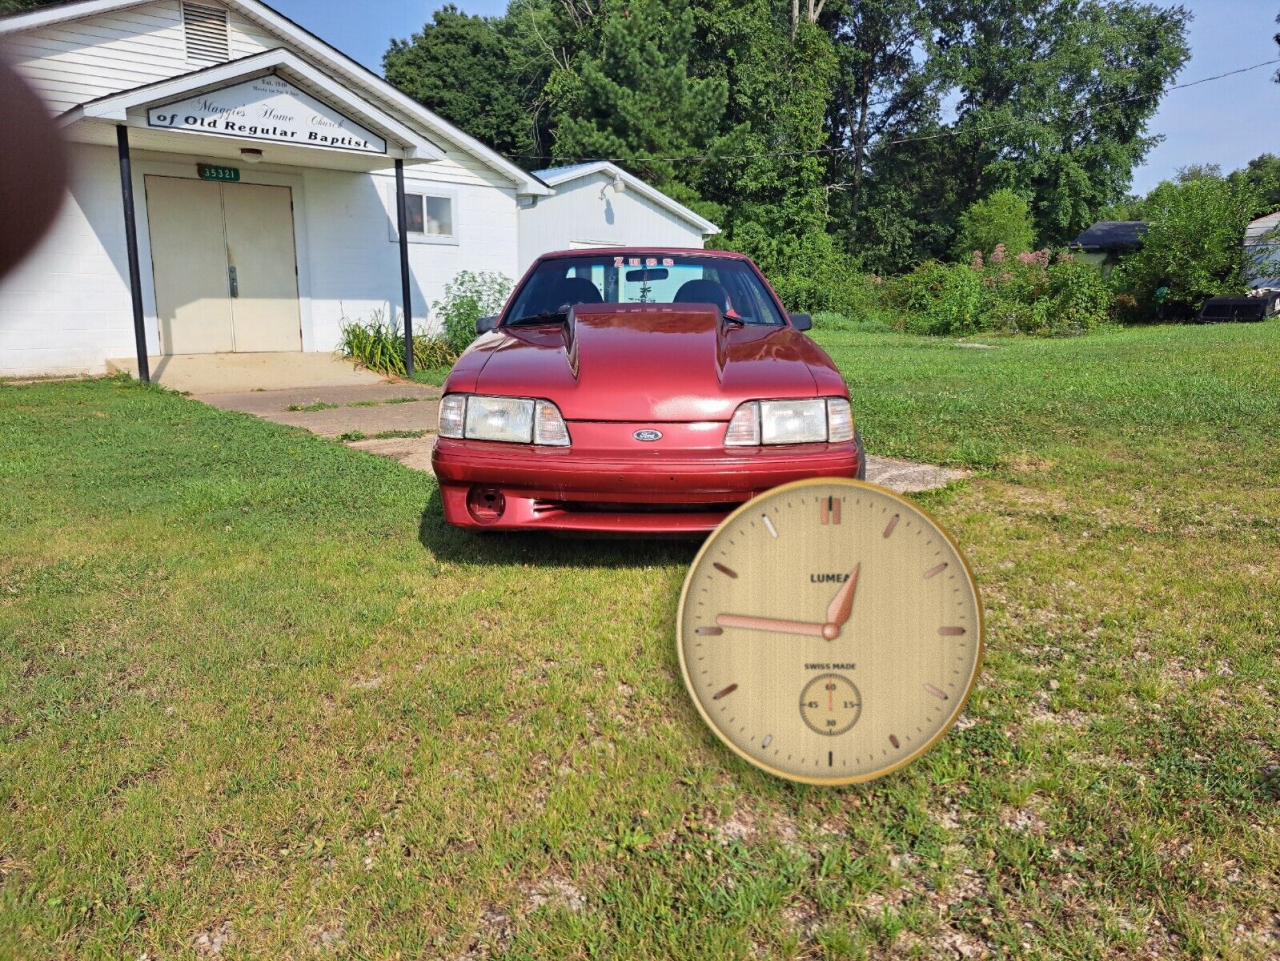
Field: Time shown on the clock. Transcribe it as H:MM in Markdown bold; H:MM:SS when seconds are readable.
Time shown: **12:46**
